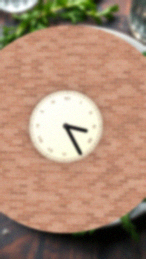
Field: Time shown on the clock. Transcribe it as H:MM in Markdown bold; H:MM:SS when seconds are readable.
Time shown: **3:25**
